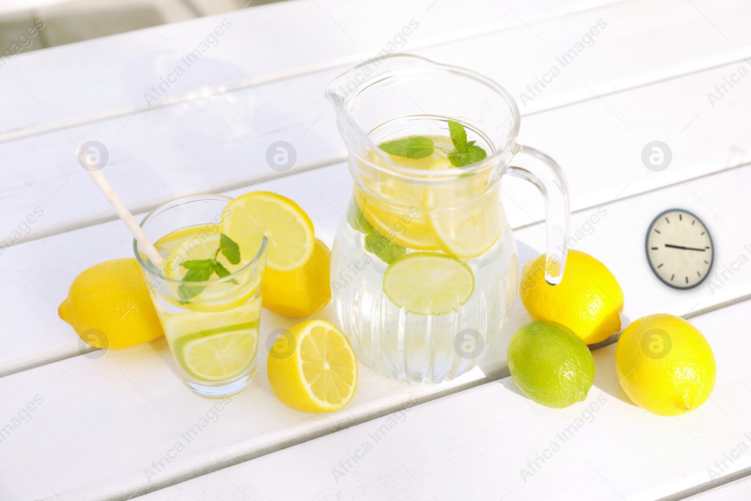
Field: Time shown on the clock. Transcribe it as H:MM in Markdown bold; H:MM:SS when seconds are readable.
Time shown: **9:16**
